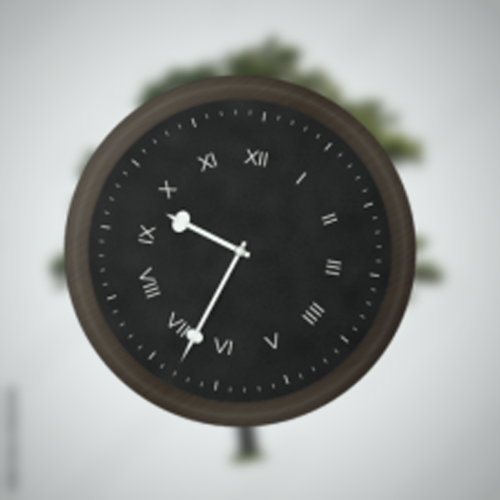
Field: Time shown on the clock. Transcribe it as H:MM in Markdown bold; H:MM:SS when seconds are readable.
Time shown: **9:33**
